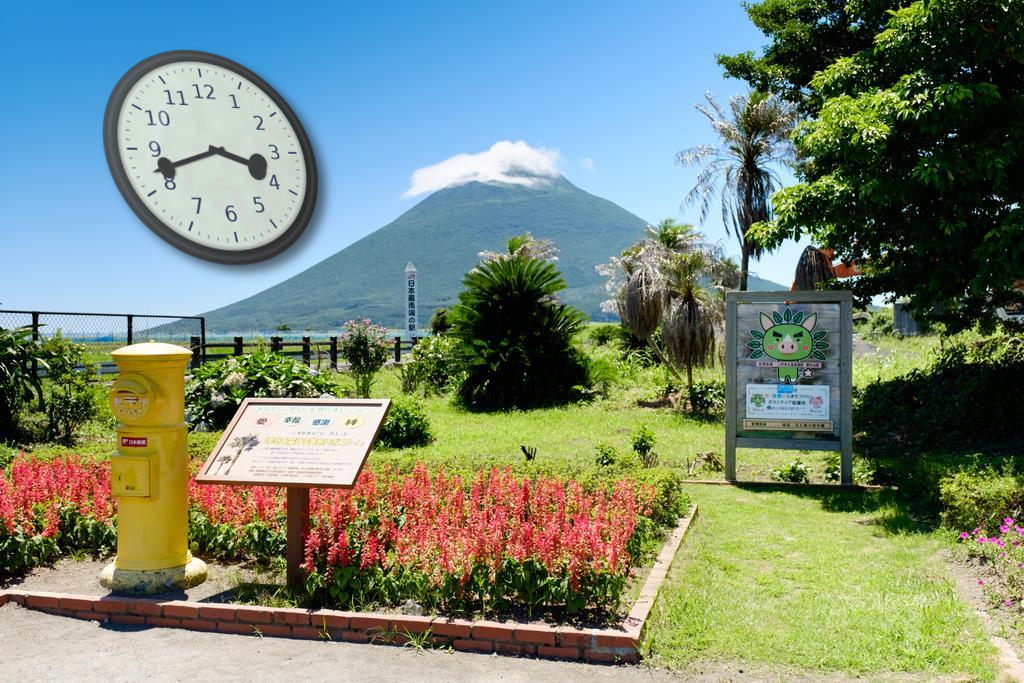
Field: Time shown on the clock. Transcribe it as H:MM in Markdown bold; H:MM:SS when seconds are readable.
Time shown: **3:42**
